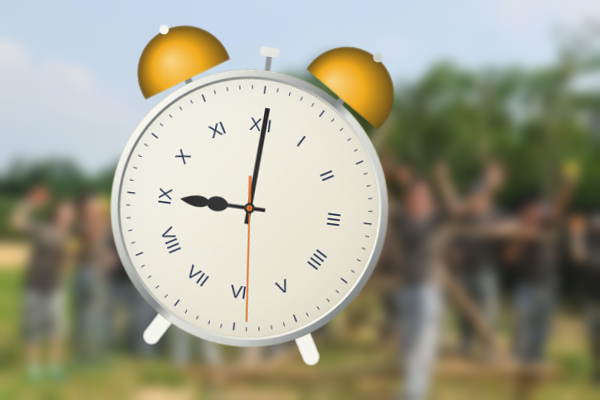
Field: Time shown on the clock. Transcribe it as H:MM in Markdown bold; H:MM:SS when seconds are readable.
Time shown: **9:00:29**
